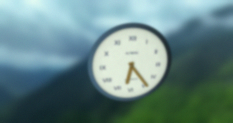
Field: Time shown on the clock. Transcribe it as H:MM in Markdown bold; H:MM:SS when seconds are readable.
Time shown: **6:24**
